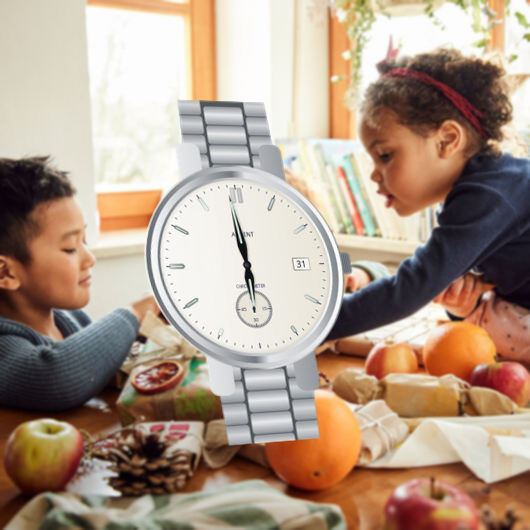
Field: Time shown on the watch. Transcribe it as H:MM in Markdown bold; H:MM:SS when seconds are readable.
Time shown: **5:59**
